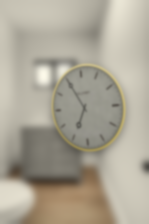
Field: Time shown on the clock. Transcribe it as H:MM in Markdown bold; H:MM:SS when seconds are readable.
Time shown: **6:55**
